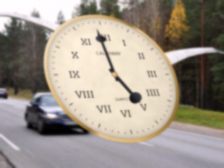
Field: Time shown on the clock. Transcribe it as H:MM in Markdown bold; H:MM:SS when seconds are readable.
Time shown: **4:59**
